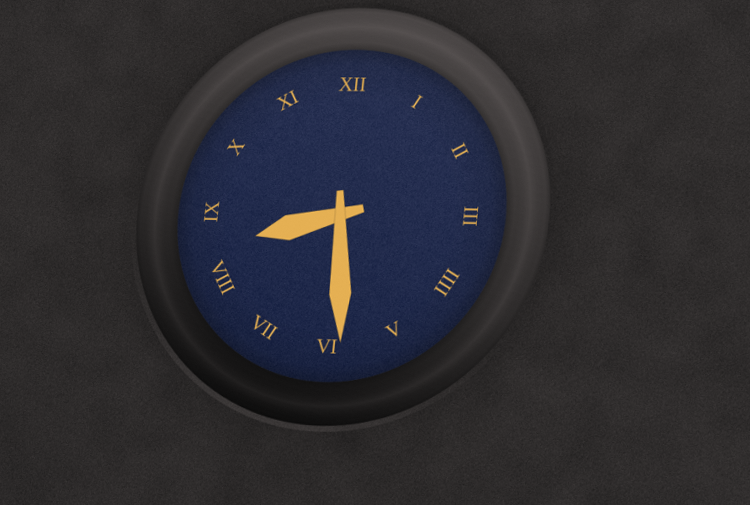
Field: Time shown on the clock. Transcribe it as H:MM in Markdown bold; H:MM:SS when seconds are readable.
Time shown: **8:29**
